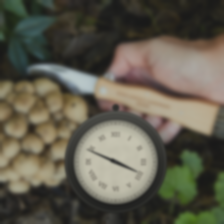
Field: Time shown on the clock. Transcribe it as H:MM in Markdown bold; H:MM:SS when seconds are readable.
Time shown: **3:49**
